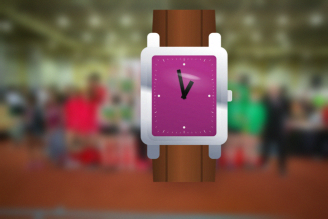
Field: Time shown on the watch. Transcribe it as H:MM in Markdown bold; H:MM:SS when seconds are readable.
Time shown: **12:58**
